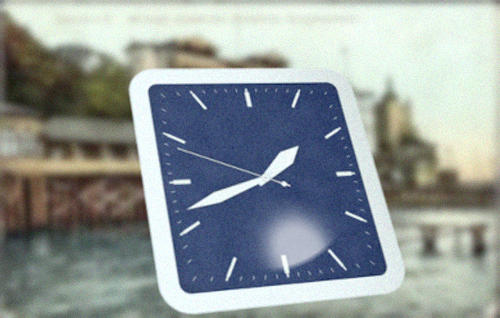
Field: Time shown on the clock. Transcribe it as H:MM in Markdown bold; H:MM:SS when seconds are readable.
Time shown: **1:41:49**
